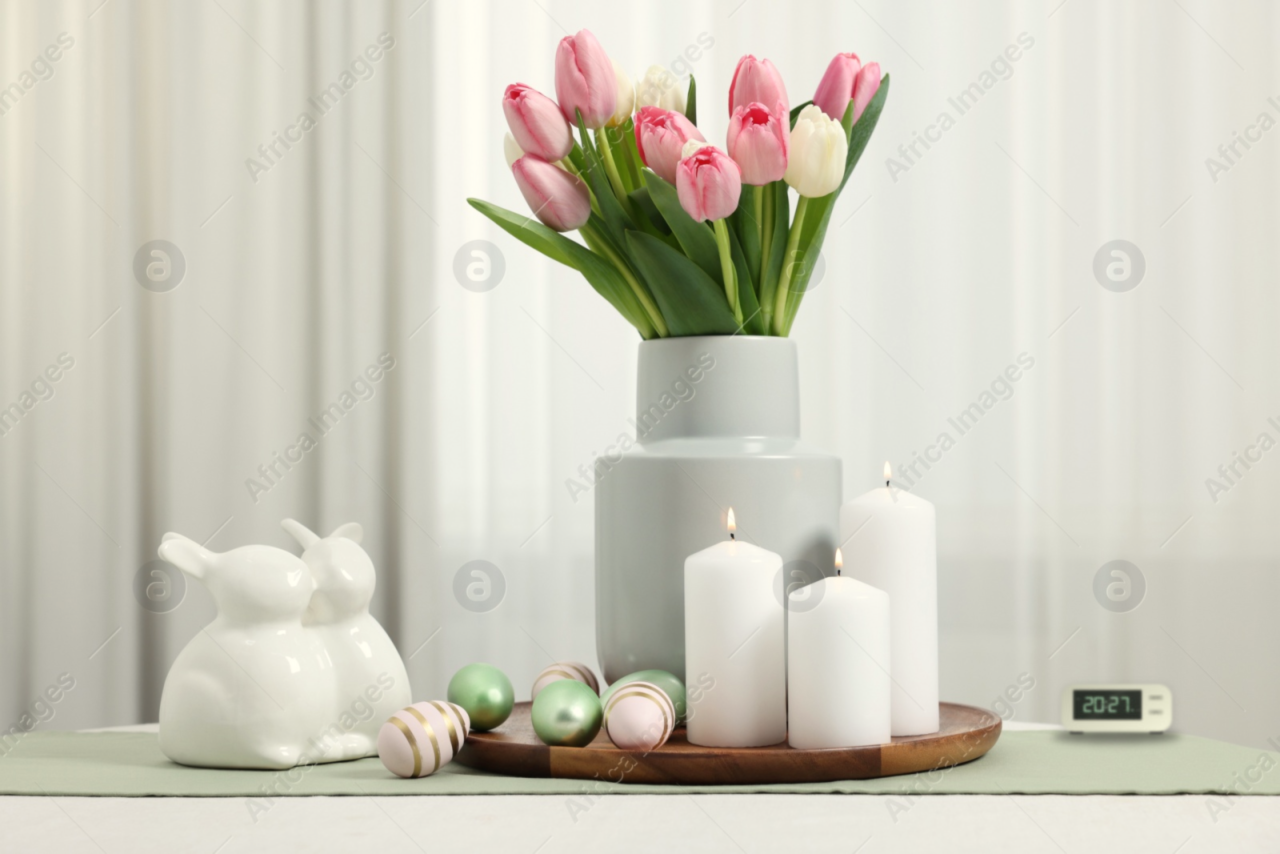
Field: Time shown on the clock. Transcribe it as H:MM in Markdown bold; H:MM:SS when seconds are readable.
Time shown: **20:27**
